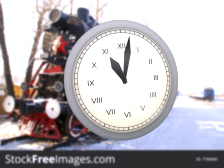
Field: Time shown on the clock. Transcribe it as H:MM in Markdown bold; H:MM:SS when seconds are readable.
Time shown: **11:02**
